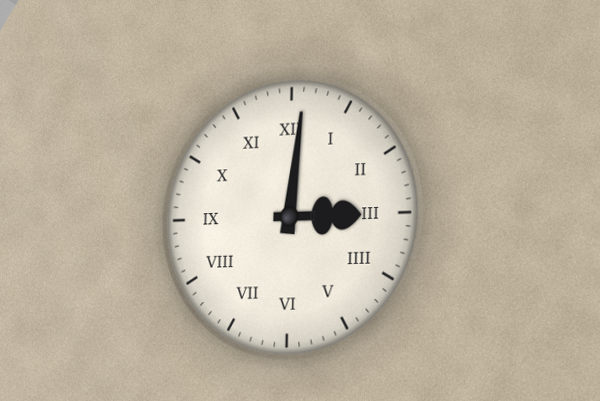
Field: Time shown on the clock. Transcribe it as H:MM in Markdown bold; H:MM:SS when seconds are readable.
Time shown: **3:01**
